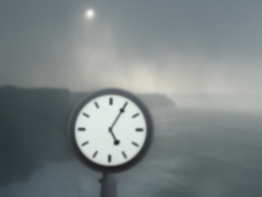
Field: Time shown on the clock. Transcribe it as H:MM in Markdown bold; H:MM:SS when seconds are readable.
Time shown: **5:05**
